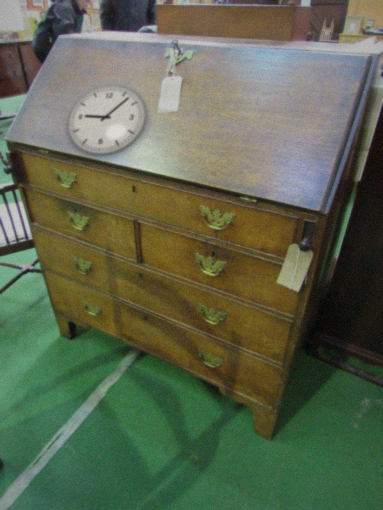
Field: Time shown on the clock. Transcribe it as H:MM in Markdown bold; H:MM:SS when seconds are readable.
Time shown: **9:07**
